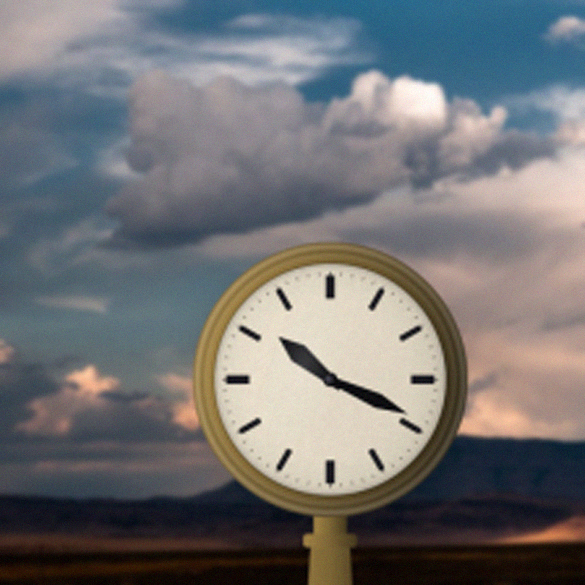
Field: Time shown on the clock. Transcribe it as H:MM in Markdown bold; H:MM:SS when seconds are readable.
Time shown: **10:19**
